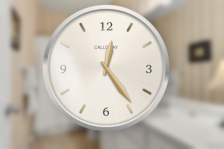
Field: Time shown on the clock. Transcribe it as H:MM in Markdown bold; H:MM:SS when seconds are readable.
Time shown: **12:24**
